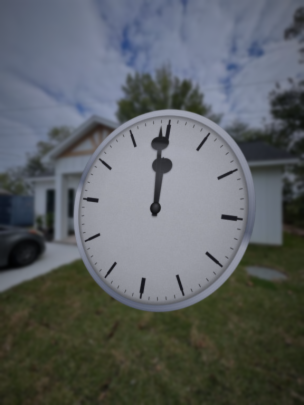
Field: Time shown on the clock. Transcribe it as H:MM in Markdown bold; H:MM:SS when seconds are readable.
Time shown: **11:59**
